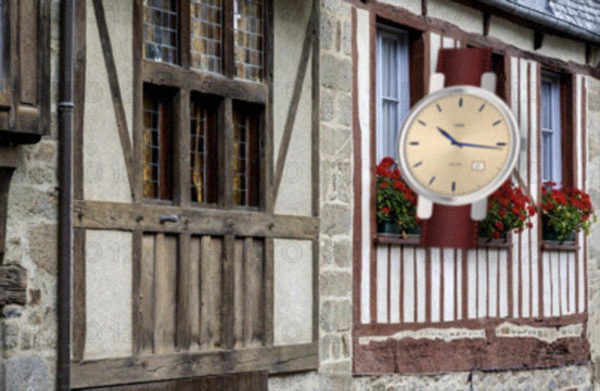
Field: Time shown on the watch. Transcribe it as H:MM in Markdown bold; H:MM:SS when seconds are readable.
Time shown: **10:16**
